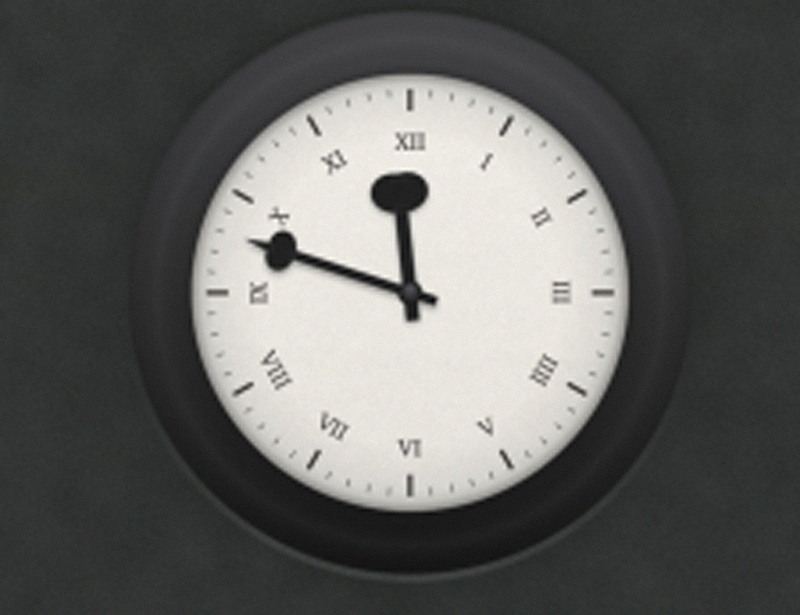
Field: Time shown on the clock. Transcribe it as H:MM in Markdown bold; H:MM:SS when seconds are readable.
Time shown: **11:48**
